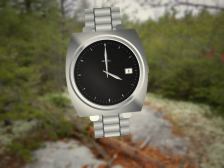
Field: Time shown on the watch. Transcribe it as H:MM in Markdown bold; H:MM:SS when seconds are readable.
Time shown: **4:00**
